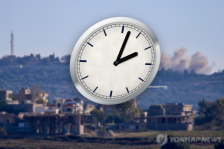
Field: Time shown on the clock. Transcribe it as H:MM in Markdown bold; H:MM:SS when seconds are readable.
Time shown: **2:02**
